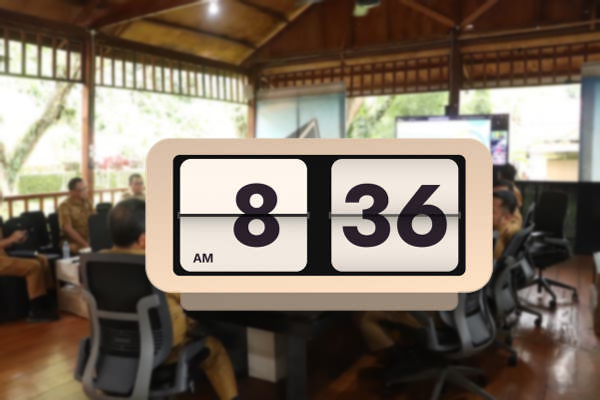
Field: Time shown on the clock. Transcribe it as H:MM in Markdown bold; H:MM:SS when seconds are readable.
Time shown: **8:36**
